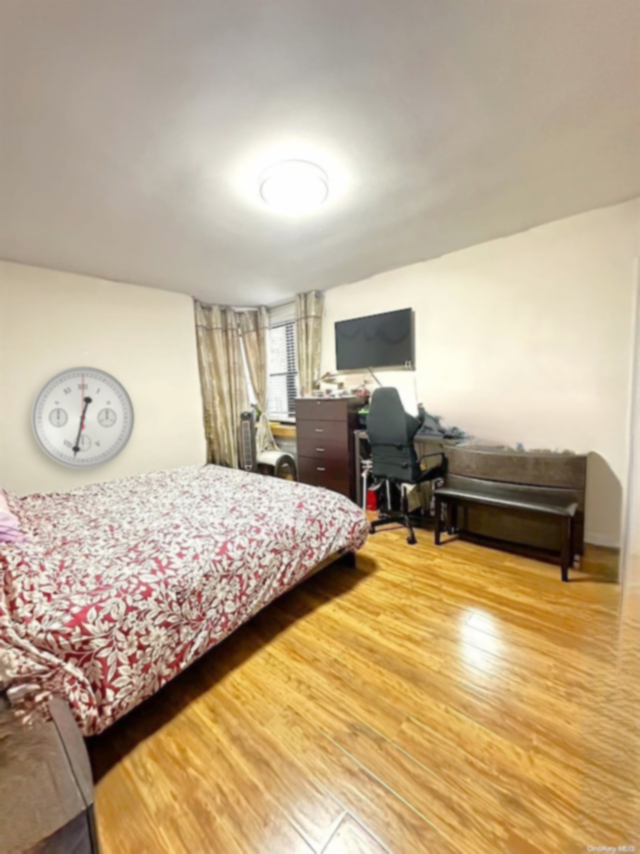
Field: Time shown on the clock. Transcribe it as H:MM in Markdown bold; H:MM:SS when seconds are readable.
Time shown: **12:32**
